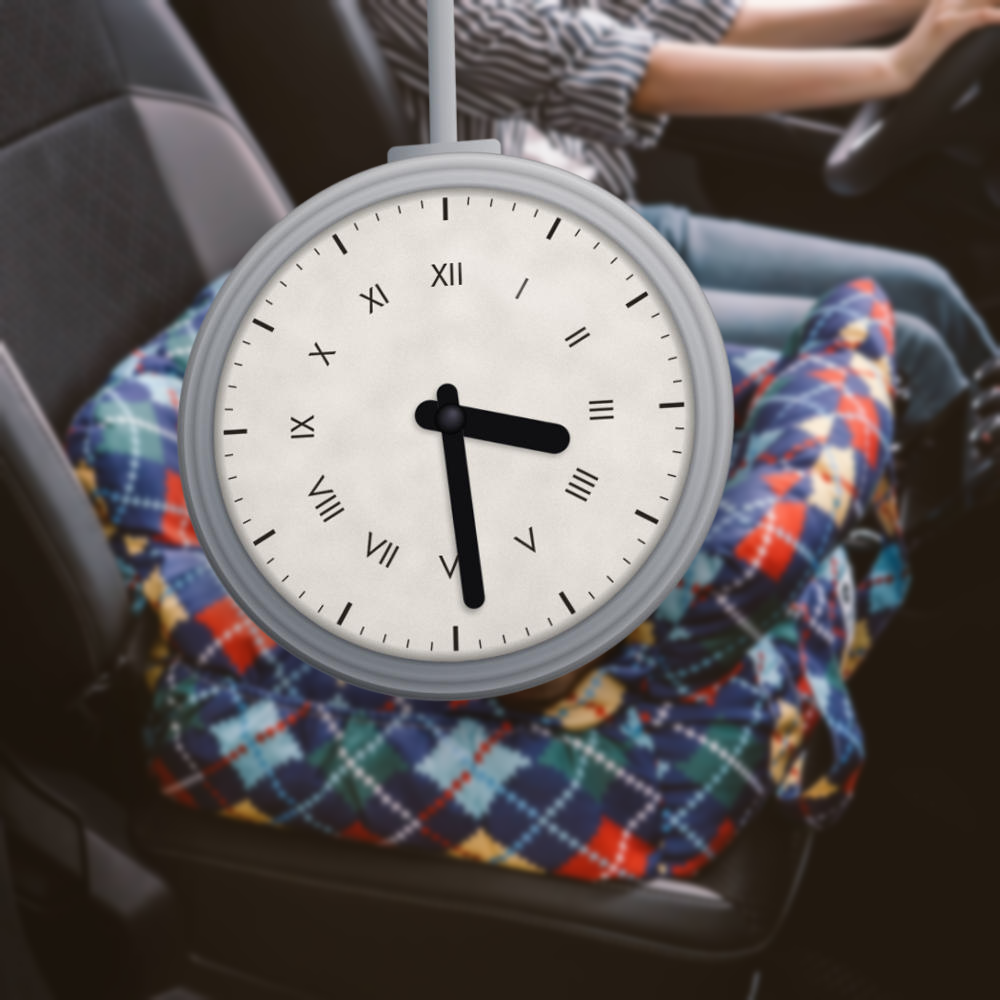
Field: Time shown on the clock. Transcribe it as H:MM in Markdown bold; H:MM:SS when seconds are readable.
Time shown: **3:29**
